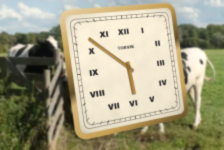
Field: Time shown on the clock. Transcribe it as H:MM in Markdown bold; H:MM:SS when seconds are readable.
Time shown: **5:52**
